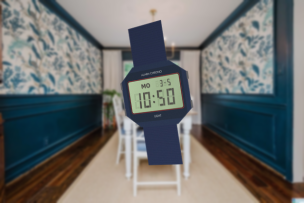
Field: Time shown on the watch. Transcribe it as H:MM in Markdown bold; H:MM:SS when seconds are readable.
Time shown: **10:50**
